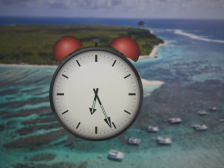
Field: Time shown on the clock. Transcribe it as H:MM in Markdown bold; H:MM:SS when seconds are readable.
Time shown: **6:26**
